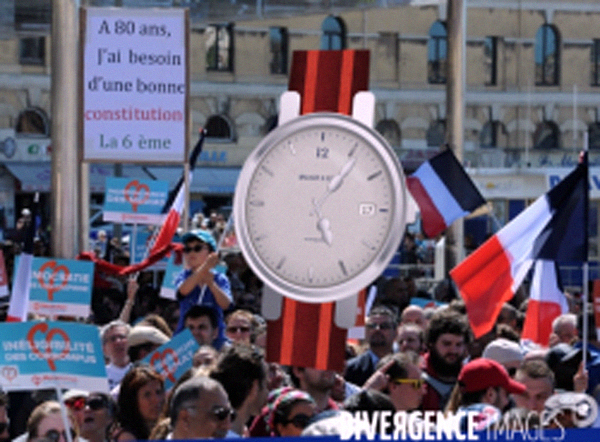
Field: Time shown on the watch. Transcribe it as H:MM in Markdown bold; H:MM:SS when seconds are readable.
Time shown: **5:06**
